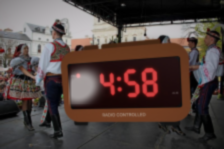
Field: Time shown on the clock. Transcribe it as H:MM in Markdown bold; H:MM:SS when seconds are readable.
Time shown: **4:58**
